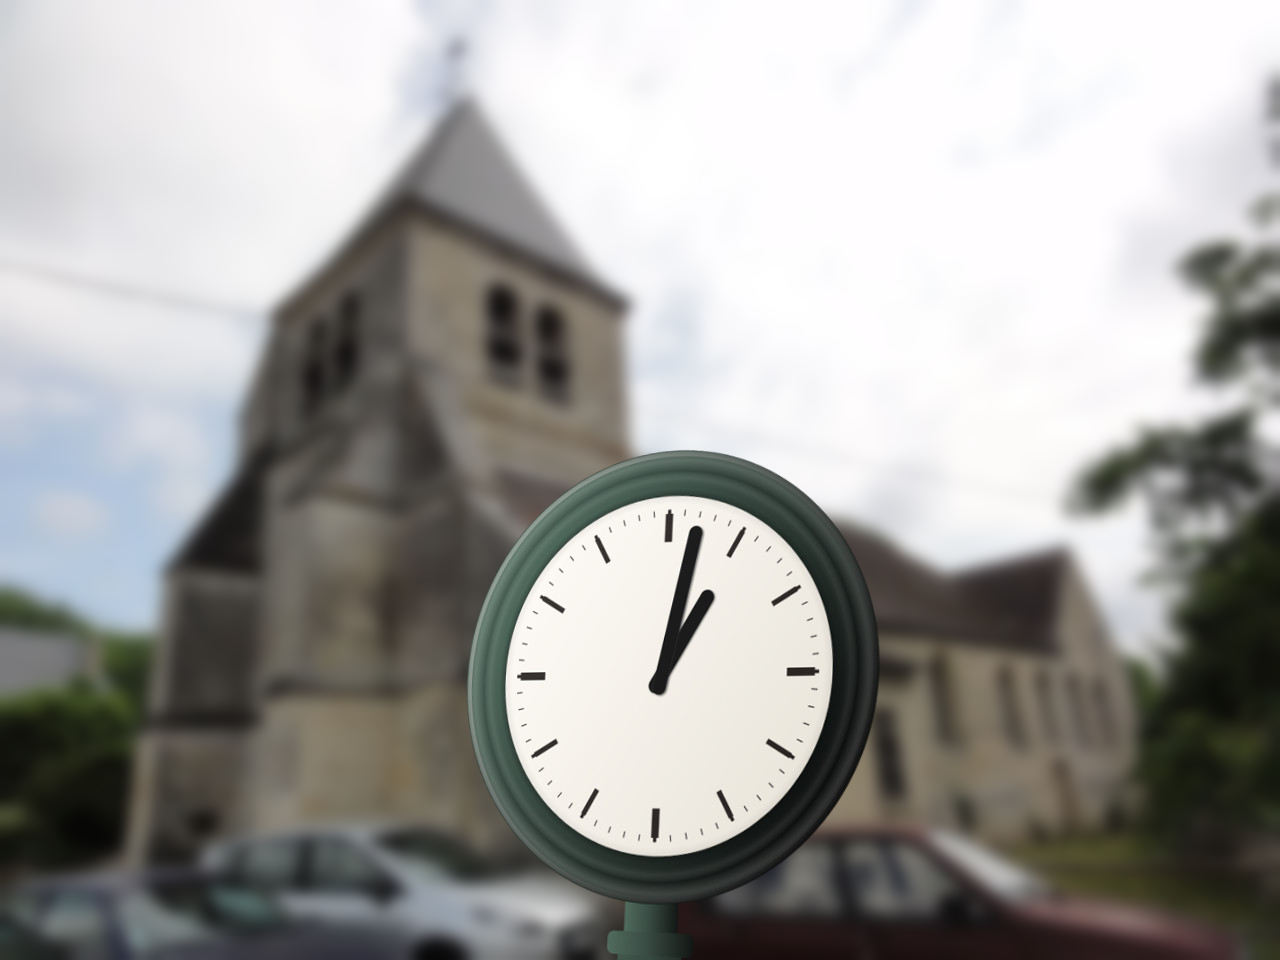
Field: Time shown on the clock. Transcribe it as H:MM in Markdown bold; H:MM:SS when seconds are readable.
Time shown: **1:02**
